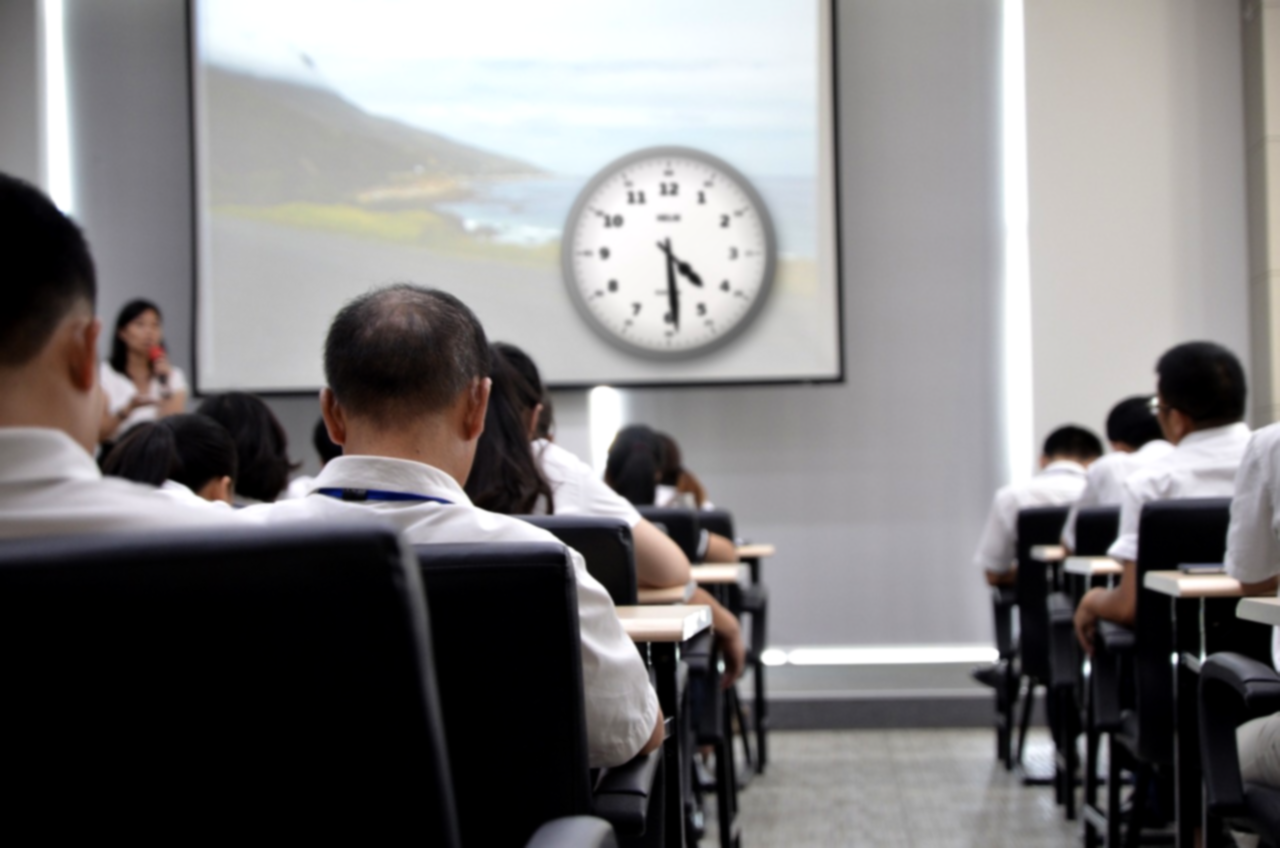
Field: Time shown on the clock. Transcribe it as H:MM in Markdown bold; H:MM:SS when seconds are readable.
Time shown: **4:29**
